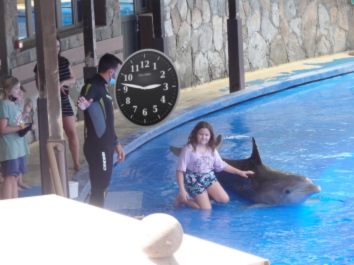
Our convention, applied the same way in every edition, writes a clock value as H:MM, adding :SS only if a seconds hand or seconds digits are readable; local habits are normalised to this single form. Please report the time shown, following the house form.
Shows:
2:47
